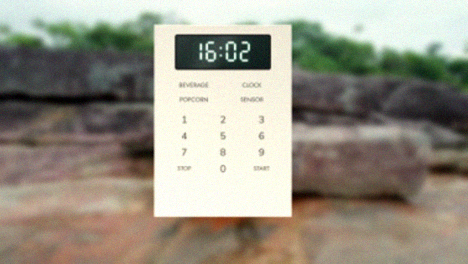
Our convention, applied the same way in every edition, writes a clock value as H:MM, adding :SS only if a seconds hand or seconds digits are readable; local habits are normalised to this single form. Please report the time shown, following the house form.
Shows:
16:02
